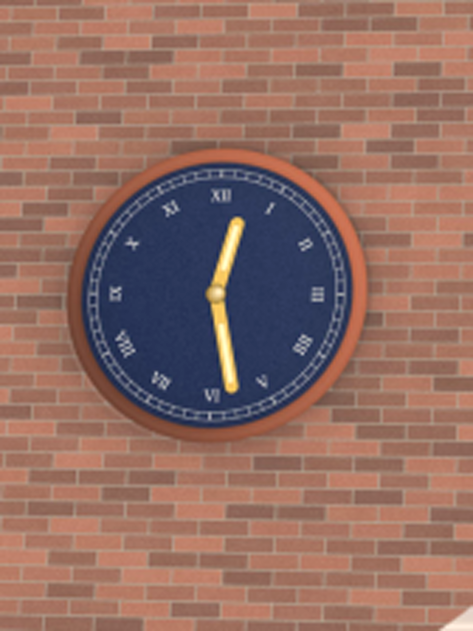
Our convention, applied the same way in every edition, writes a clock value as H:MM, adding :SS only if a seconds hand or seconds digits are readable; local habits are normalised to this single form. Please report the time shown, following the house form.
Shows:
12:28
